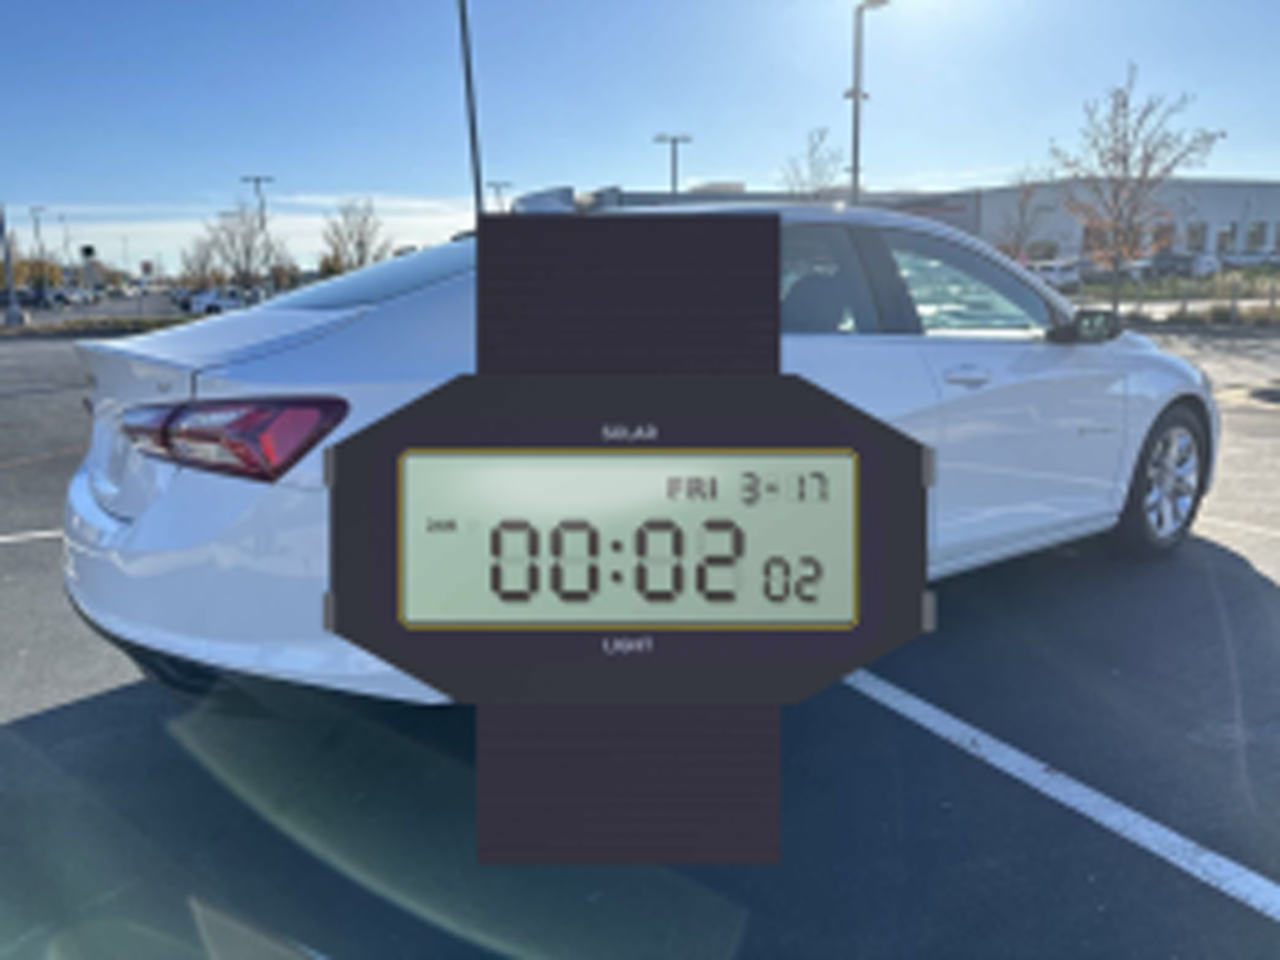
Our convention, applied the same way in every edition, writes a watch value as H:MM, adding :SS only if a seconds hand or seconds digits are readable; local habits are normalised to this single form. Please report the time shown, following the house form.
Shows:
0:02:02
